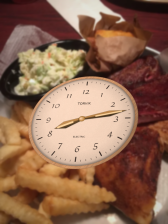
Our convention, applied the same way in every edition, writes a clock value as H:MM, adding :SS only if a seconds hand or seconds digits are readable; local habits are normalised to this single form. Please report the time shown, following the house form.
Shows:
8:13
